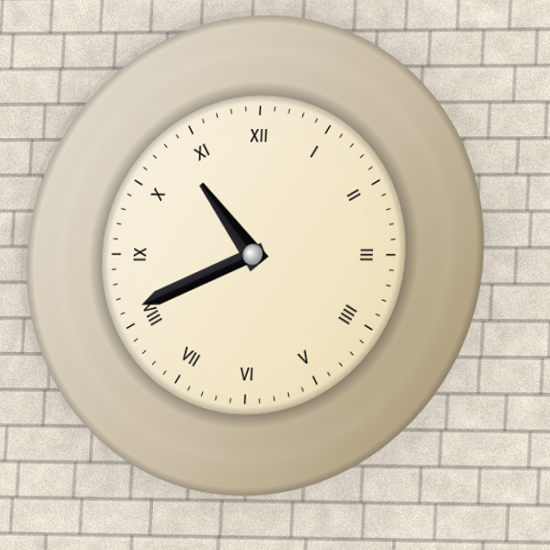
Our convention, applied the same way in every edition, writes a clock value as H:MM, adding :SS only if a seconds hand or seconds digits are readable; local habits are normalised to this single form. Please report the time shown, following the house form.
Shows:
10:41
